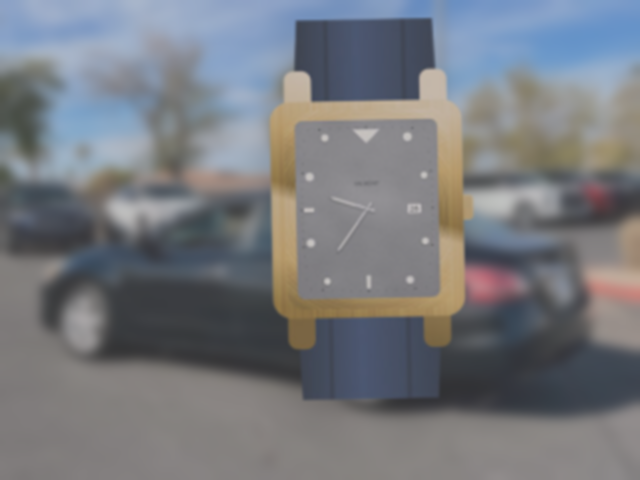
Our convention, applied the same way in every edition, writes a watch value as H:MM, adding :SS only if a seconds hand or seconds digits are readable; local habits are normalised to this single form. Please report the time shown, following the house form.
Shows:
9:36
